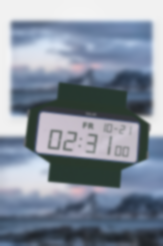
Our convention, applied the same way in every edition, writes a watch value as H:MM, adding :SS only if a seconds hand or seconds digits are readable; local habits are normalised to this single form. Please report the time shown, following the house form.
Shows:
2:31
